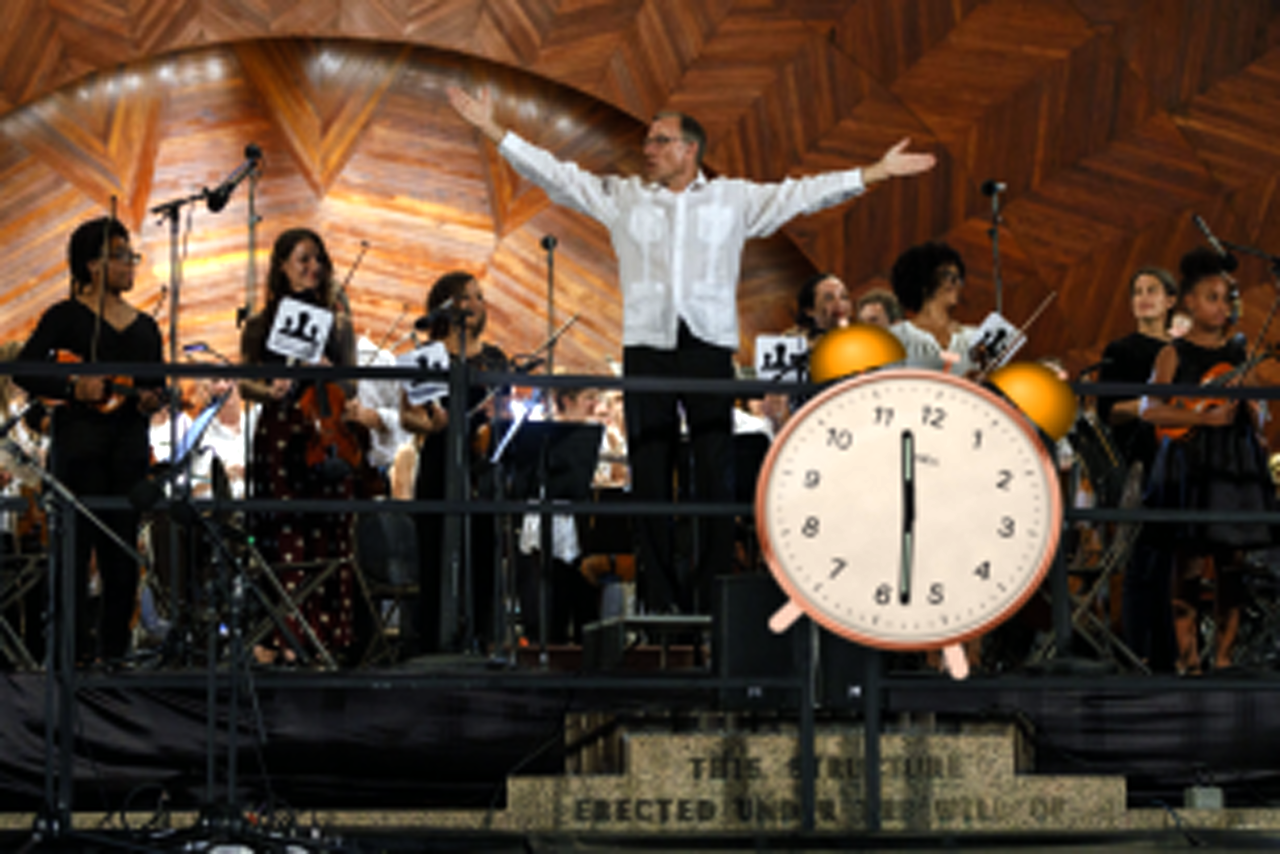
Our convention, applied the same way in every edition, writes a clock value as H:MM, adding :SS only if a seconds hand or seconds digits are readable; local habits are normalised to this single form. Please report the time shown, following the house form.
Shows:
11:28
